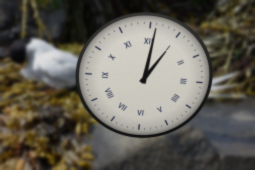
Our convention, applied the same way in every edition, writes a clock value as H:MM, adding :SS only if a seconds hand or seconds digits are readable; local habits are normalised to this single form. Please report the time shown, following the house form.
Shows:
1:01
